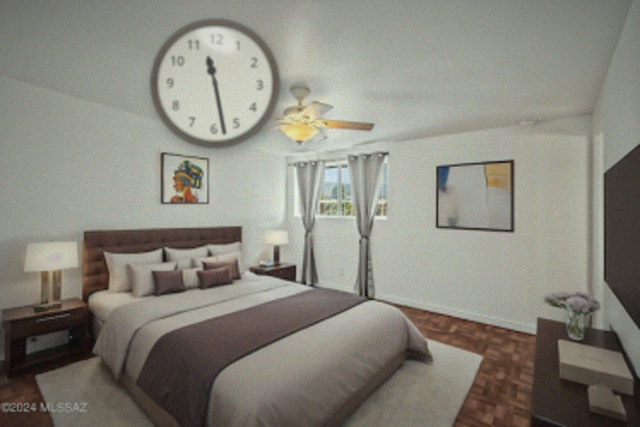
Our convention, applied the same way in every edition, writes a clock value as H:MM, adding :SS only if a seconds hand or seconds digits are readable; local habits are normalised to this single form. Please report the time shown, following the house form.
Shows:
11:28
